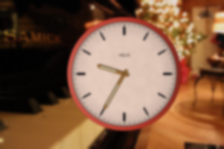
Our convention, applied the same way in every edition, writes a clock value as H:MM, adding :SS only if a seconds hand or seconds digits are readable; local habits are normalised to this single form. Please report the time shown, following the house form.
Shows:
9:35
